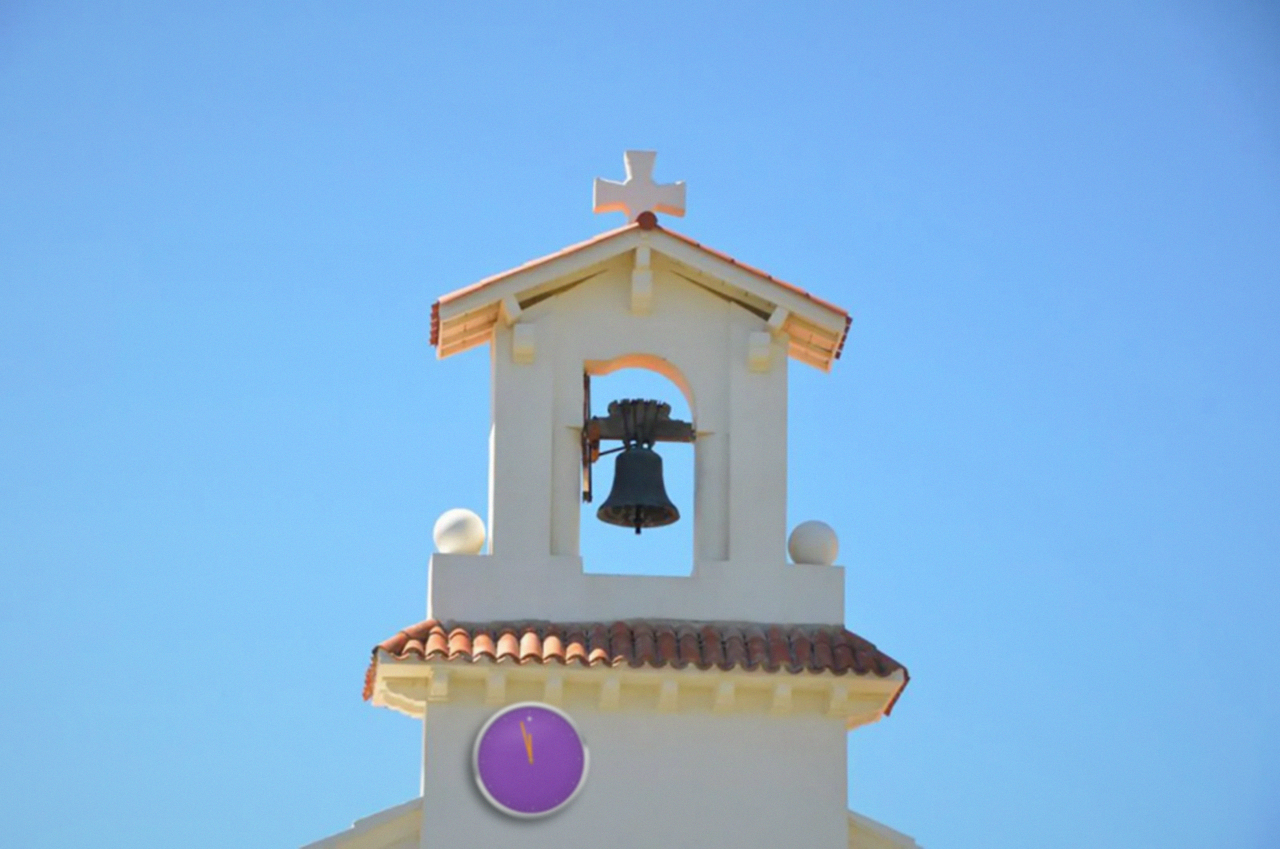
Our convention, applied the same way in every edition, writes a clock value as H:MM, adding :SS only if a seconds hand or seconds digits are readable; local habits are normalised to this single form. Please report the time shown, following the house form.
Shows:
11:58
